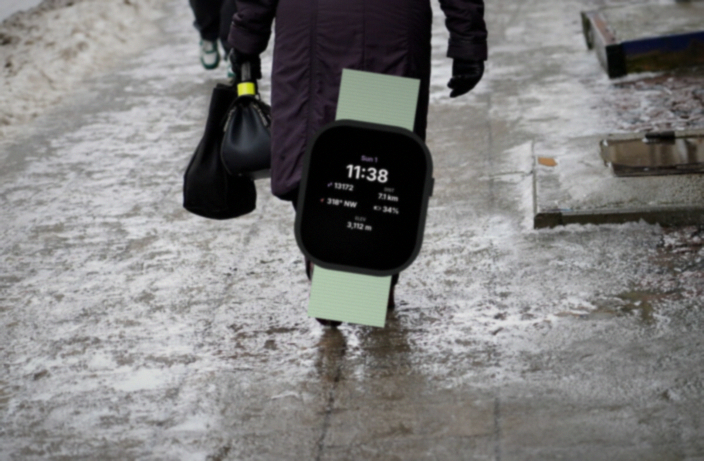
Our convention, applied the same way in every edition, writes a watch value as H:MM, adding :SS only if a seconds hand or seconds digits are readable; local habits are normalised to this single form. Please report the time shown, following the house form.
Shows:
11:38
